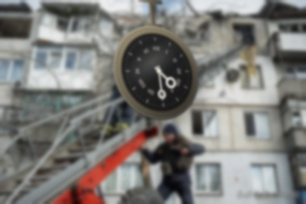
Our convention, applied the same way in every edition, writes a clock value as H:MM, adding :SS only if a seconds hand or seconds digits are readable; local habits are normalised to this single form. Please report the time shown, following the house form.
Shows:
4:30
